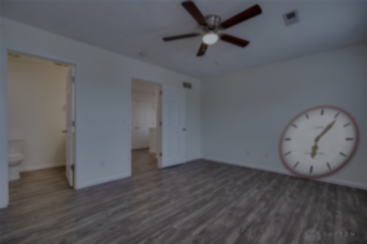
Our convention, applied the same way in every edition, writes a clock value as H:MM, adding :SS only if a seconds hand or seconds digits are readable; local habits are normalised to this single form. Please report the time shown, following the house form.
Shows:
6:06
